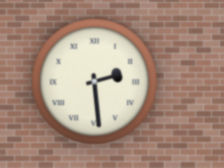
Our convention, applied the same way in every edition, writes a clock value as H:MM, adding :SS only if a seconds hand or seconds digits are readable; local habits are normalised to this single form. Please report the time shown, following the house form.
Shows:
2:29
